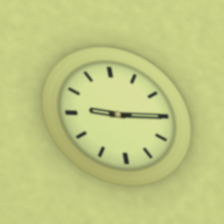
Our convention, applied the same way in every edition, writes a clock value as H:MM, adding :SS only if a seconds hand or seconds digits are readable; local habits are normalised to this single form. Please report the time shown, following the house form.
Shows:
9:15
